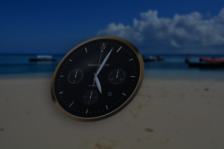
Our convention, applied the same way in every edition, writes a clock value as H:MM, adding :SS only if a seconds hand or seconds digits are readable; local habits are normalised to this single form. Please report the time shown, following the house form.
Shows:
5:03
